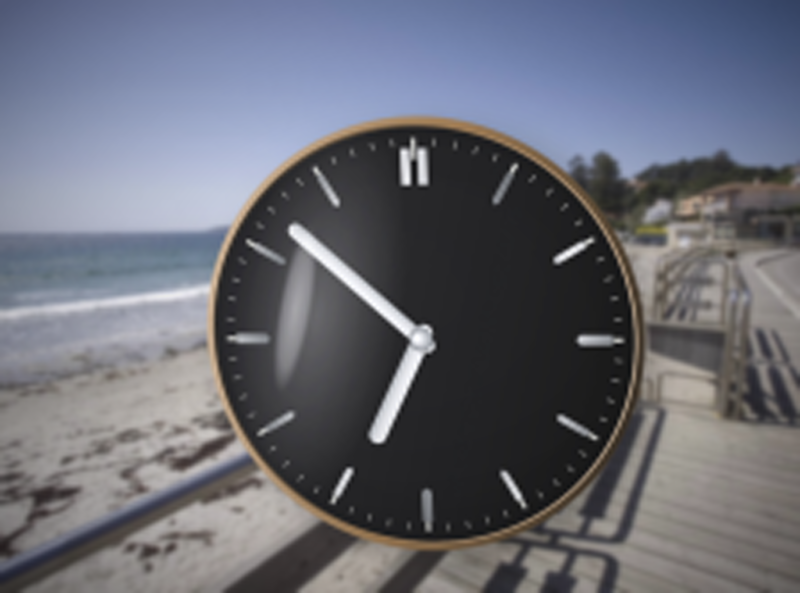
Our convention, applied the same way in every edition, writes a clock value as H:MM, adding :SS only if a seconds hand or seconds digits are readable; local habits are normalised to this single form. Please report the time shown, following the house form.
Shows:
6:52
